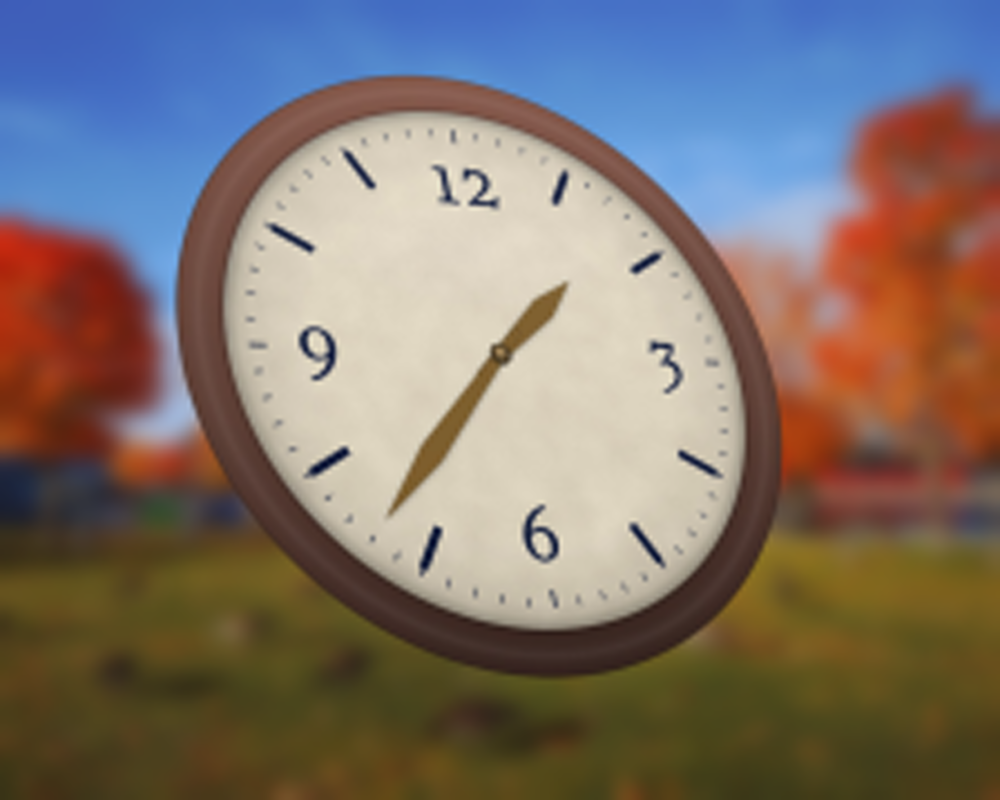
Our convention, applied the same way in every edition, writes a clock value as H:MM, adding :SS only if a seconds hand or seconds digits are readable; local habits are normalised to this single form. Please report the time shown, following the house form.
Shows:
1:37
